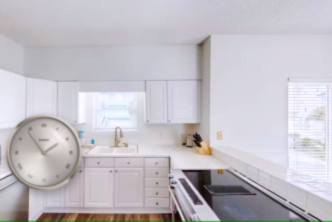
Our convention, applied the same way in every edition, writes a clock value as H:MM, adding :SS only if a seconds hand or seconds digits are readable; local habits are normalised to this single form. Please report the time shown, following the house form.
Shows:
1:54
